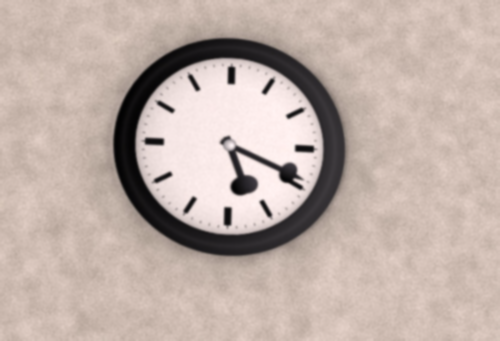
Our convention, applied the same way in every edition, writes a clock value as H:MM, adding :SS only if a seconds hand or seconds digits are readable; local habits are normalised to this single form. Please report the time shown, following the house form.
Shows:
5:19
